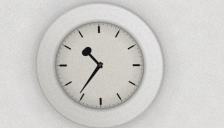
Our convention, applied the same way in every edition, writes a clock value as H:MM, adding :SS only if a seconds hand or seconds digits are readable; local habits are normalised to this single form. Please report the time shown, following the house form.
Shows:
10:36
